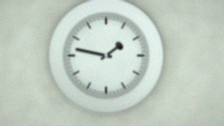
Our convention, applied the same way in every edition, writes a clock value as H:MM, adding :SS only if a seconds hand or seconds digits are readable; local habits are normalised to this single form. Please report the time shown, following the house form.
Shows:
1:47
